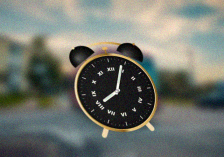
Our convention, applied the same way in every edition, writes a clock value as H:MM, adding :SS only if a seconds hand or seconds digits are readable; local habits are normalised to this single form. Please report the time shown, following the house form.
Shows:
8:04
